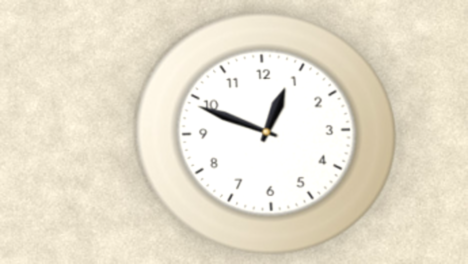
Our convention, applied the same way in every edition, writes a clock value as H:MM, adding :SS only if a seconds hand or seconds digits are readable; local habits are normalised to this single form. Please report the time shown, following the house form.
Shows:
12:49
